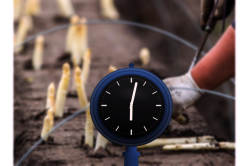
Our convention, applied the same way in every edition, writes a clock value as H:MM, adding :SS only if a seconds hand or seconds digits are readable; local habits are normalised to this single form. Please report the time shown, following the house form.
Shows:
6:02
